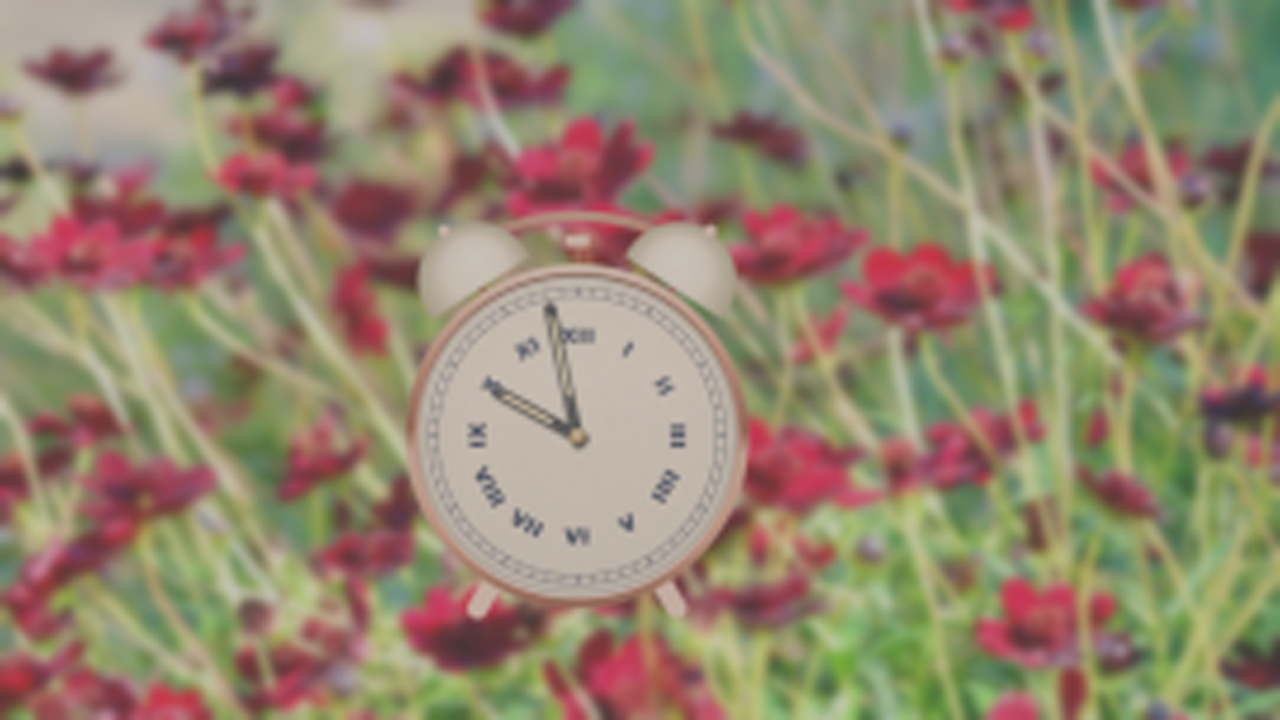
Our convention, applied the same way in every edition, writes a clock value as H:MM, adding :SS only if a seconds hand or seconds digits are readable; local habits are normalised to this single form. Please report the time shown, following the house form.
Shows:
9:58
